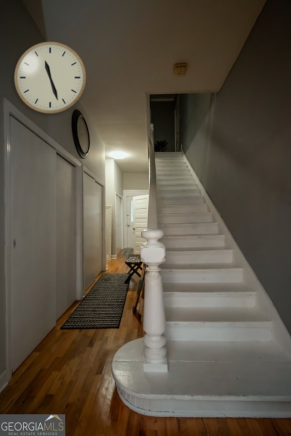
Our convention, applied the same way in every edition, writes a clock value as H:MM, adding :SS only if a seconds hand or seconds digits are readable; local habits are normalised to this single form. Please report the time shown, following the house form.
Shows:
11:27
